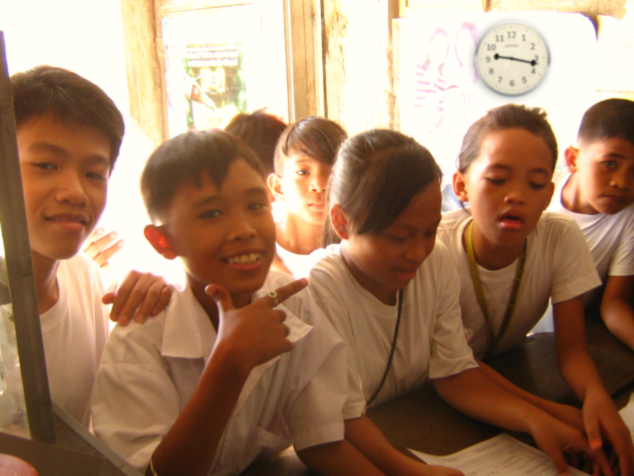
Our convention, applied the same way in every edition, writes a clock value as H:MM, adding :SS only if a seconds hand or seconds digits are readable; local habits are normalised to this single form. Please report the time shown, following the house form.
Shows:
9:17
